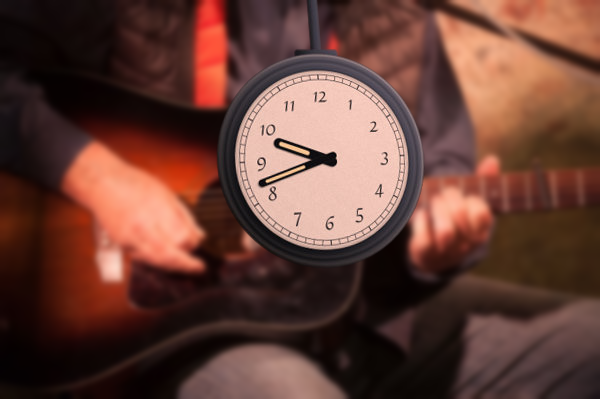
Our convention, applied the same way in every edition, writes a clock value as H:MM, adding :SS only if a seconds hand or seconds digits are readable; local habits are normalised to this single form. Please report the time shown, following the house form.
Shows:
9:42
